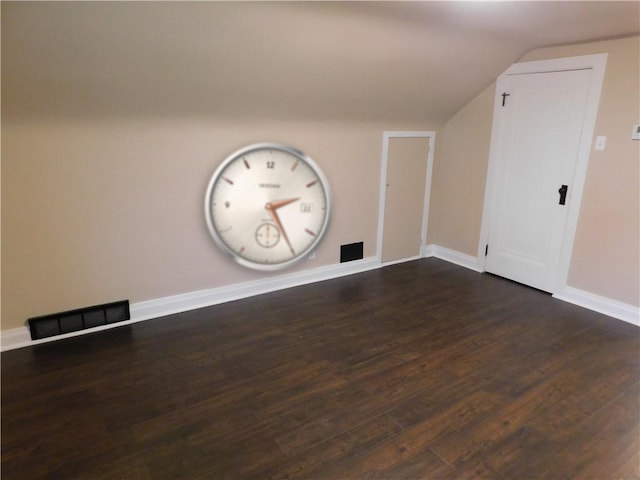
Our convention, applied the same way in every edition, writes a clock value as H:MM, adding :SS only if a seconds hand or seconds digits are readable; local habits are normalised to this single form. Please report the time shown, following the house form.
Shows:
2:25
